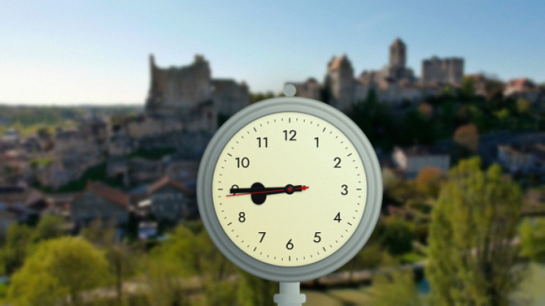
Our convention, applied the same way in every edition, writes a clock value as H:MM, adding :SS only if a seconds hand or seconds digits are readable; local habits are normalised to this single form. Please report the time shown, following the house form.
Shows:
8:44:44
